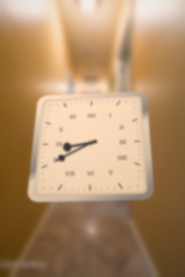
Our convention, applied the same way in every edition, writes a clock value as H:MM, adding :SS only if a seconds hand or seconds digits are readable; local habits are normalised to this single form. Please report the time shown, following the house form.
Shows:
8:40
